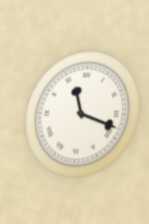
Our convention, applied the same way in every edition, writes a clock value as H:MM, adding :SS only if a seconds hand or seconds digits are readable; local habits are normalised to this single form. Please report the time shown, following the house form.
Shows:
11:18
